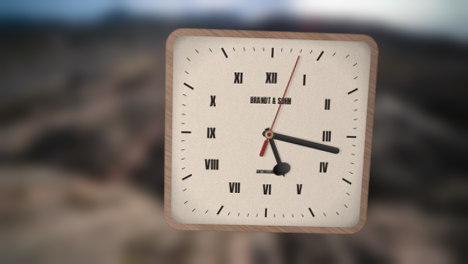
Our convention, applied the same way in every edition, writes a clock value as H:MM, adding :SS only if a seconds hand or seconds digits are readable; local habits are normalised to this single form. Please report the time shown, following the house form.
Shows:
5:17:03
